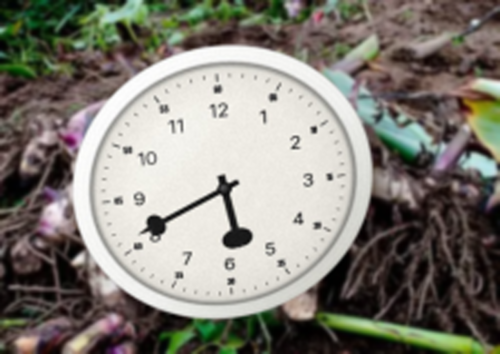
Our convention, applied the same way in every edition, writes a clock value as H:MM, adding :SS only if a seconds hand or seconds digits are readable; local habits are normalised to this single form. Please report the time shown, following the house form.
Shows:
5:41
